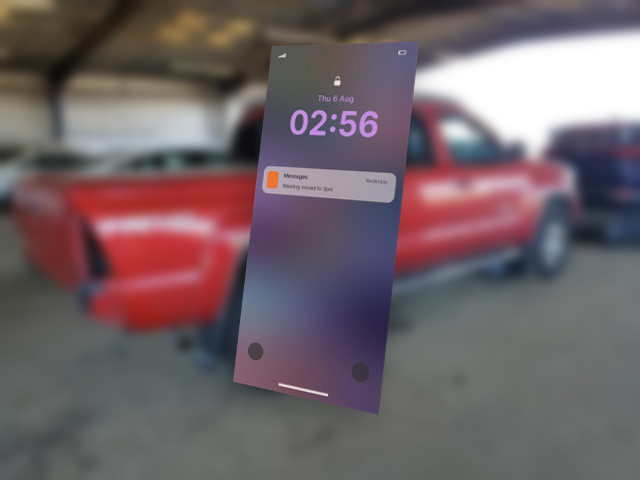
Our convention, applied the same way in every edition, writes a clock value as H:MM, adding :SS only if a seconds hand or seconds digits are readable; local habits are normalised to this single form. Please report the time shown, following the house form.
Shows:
2:56
